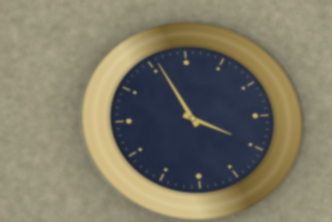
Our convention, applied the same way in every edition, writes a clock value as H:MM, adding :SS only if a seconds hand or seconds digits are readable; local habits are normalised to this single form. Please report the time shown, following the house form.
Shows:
3:56
